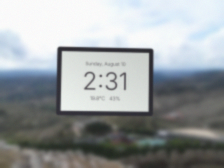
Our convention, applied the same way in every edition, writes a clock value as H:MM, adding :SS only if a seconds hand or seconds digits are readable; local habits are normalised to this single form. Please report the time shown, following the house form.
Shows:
2:31
